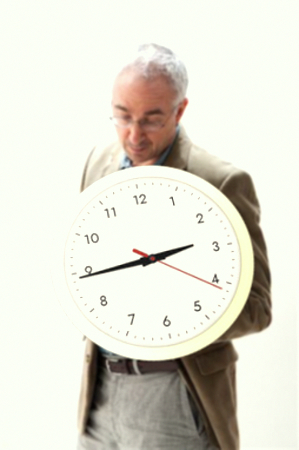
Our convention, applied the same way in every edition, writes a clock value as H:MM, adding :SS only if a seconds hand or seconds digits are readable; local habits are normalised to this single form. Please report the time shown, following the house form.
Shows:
2:44:21
